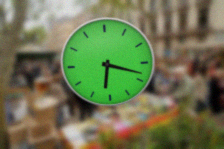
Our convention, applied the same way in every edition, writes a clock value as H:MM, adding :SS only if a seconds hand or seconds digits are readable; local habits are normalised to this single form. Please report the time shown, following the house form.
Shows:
6:18
